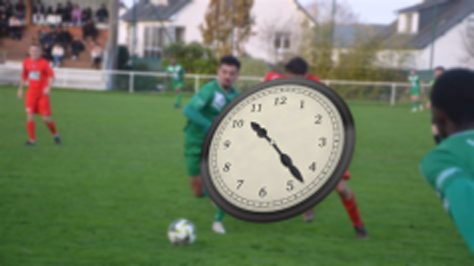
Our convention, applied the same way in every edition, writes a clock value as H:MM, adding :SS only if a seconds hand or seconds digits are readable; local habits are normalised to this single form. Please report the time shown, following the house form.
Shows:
10:23
